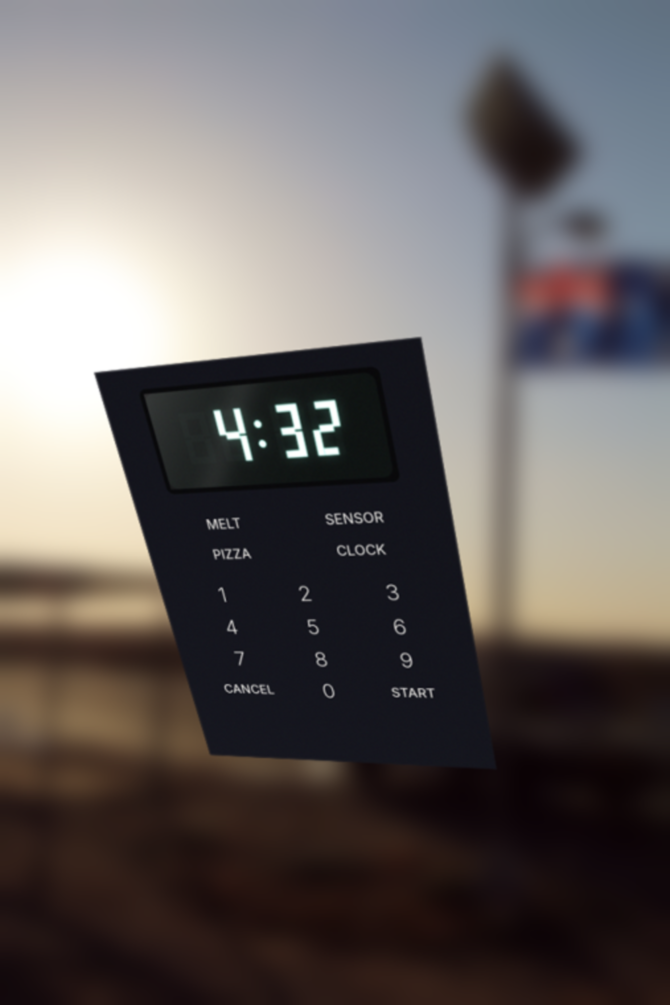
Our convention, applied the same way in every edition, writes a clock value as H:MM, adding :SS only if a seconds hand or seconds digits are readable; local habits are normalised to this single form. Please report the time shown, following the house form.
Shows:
4:32
